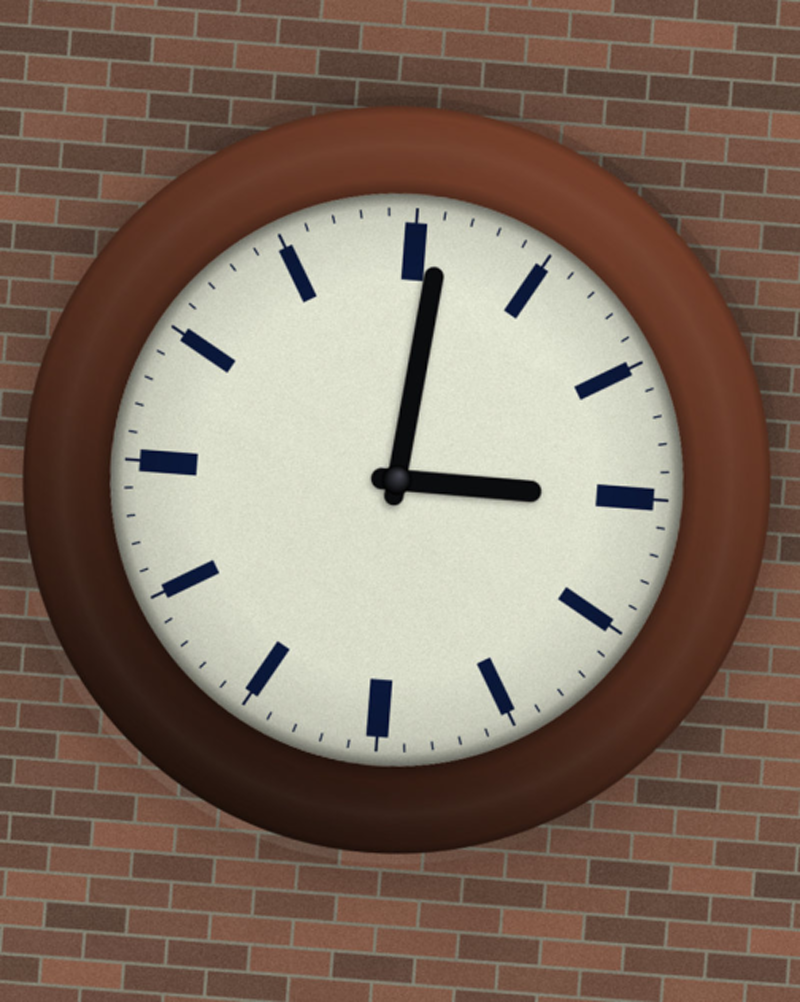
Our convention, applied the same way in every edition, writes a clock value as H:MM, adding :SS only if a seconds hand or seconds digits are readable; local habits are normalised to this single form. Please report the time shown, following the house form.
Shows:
3:01
